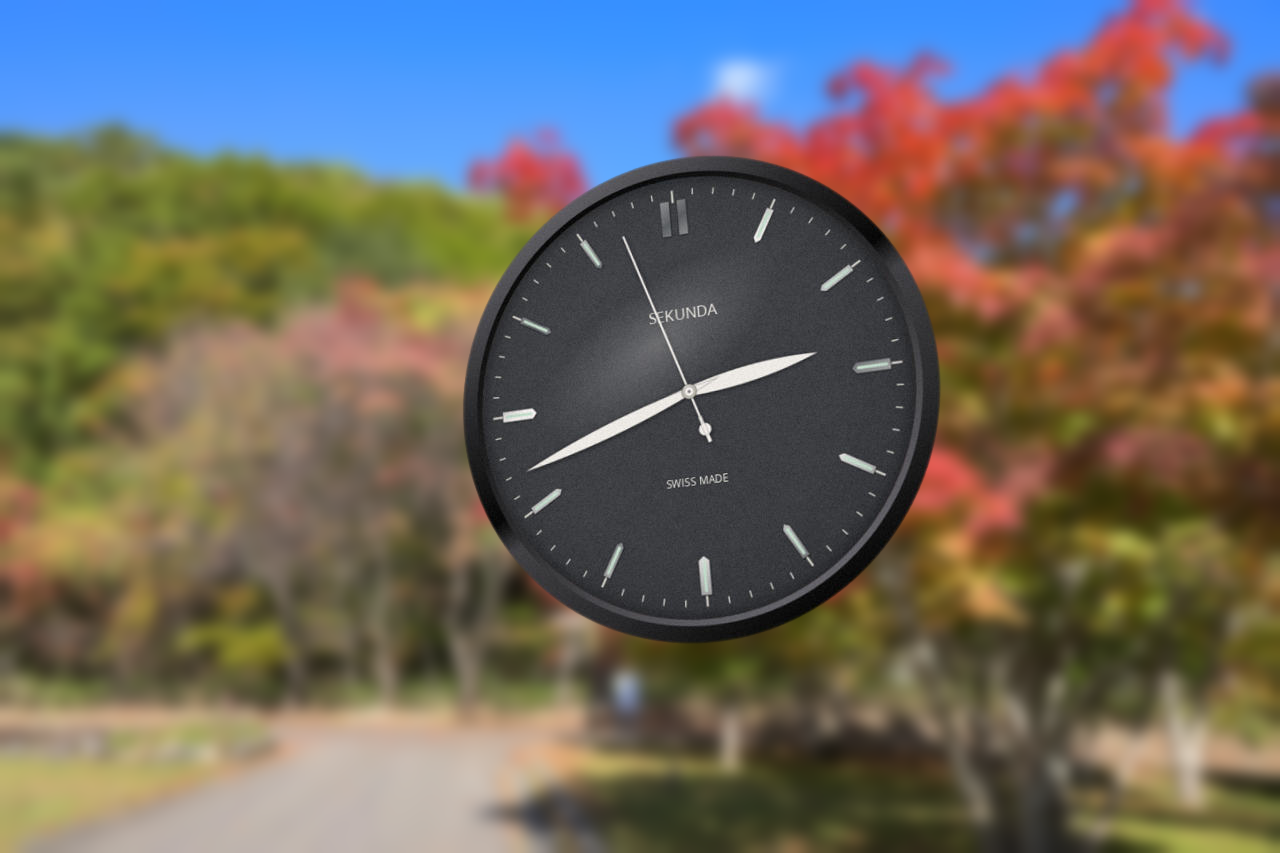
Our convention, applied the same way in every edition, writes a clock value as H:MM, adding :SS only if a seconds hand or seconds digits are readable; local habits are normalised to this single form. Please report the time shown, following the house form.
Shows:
2:41:57
